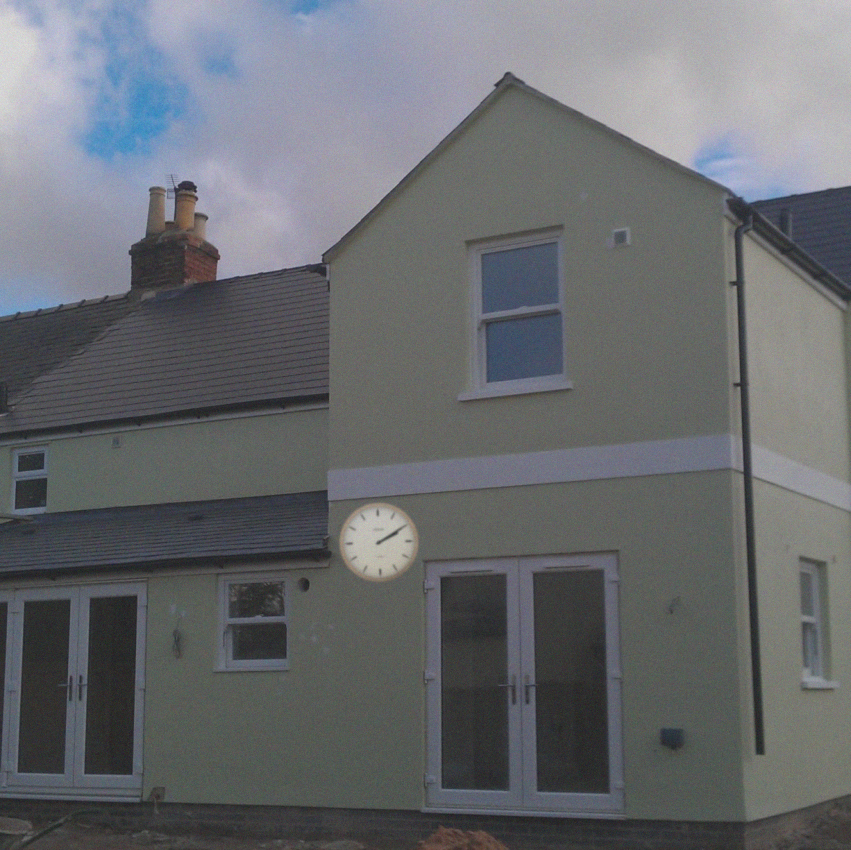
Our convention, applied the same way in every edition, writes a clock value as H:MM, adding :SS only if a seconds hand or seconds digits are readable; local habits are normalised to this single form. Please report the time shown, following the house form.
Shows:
2:10
